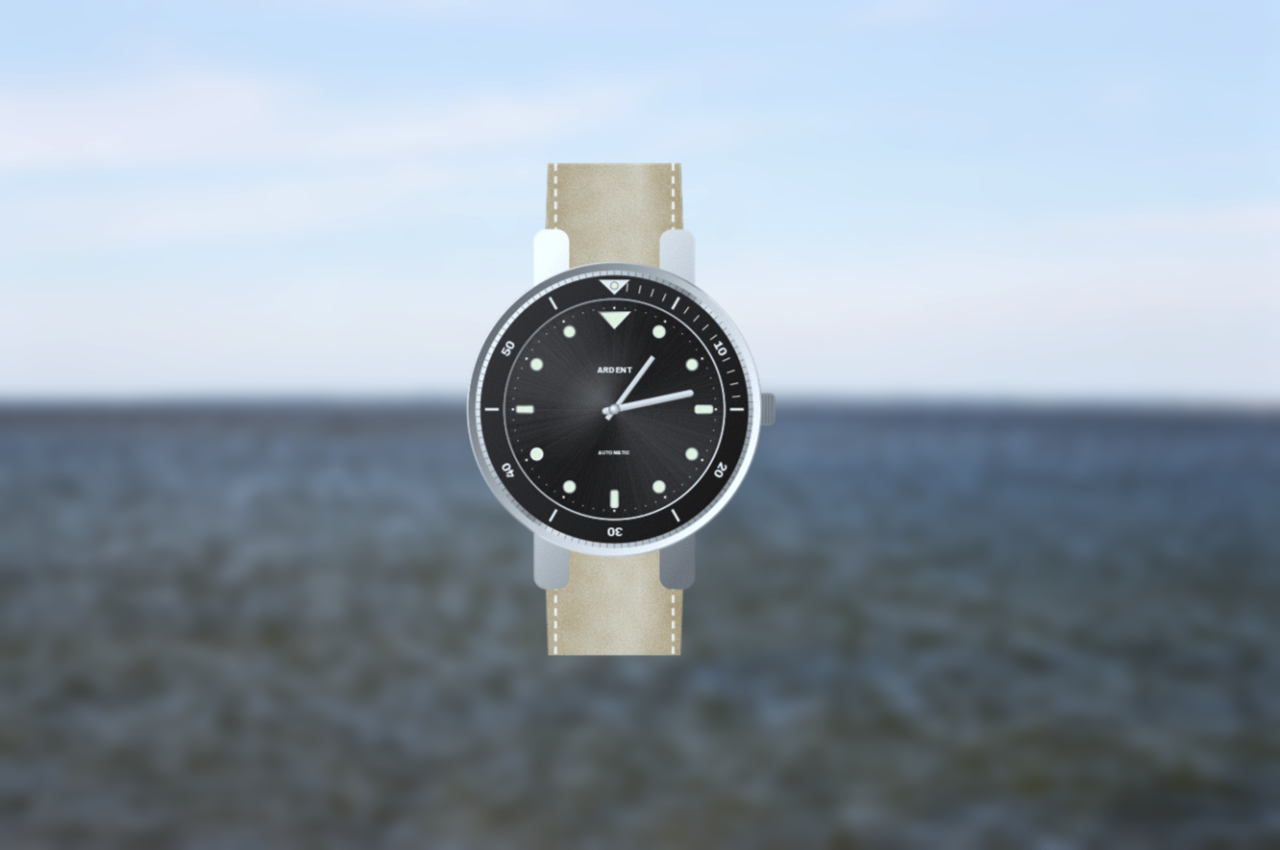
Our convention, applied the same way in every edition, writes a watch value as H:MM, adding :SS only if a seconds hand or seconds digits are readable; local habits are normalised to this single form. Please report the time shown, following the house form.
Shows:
1:13
